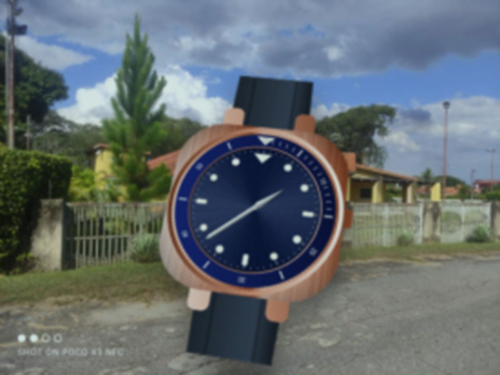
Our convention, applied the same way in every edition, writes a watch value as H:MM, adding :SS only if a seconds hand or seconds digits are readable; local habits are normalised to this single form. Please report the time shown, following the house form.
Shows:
1:38
